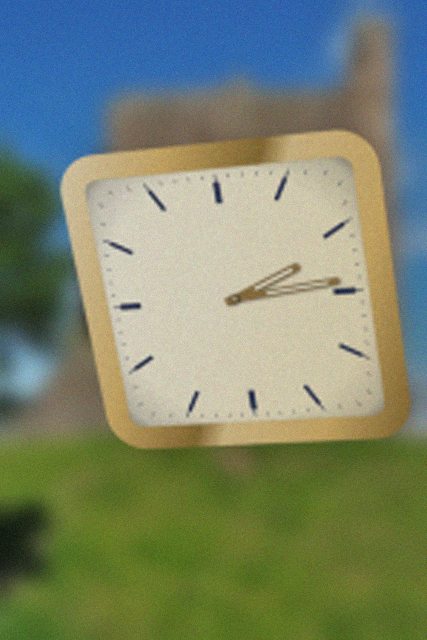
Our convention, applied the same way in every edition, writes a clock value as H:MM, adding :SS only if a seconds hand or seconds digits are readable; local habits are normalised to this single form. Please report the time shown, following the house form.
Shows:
2:14
